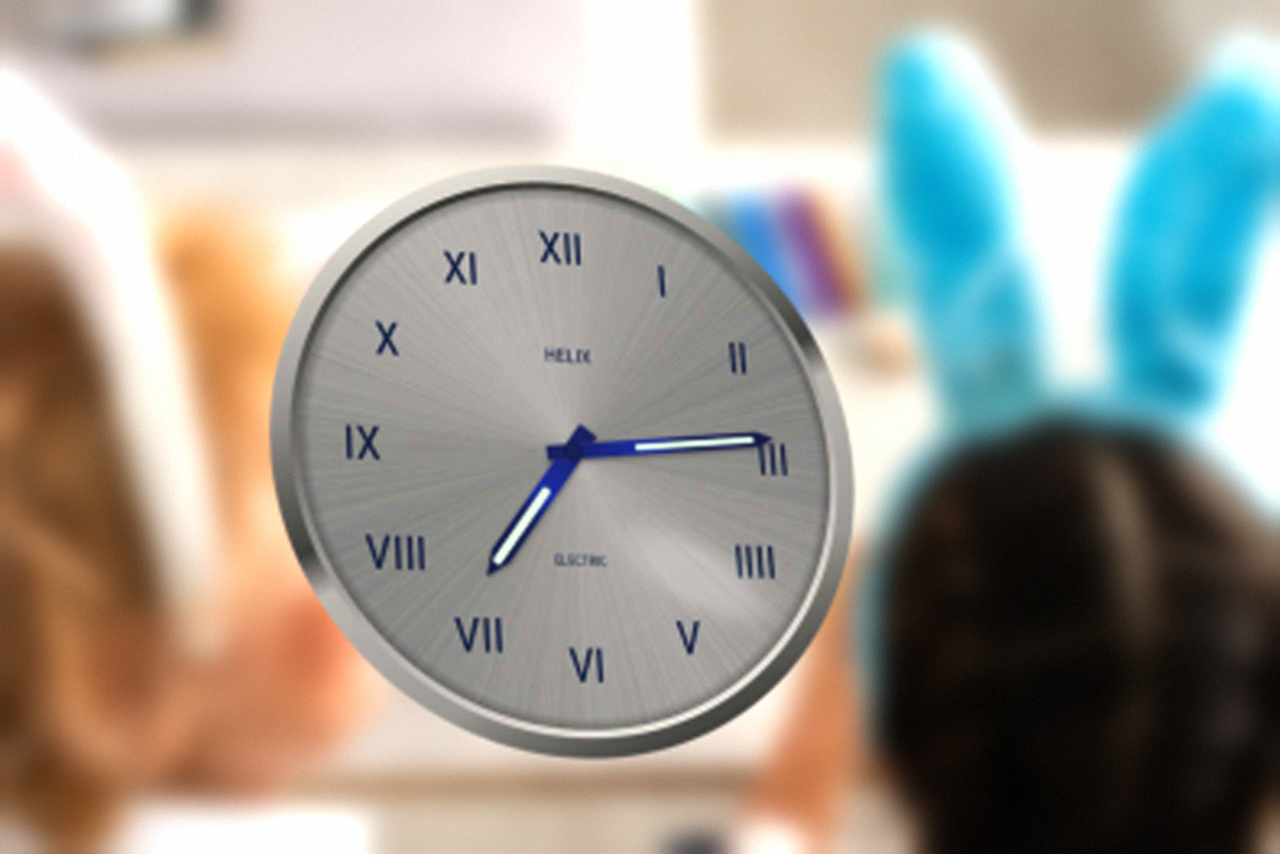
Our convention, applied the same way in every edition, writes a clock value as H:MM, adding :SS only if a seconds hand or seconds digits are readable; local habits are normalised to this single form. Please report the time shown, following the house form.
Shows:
7:14
